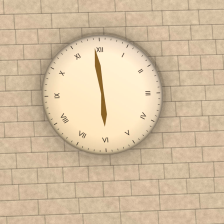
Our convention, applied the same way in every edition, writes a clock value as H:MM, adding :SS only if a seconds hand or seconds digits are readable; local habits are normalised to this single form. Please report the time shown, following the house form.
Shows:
5:59
